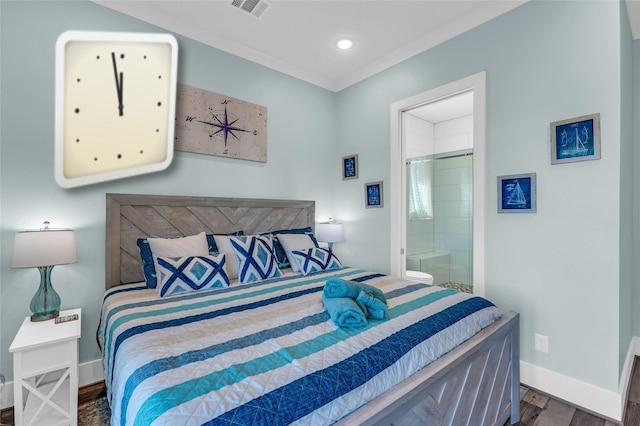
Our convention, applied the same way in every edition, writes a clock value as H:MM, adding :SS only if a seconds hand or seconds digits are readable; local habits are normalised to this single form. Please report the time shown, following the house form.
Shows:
11:58
